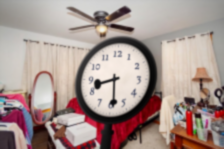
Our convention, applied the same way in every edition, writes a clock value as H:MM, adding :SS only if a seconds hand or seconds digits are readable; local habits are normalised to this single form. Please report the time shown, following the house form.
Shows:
8:29
